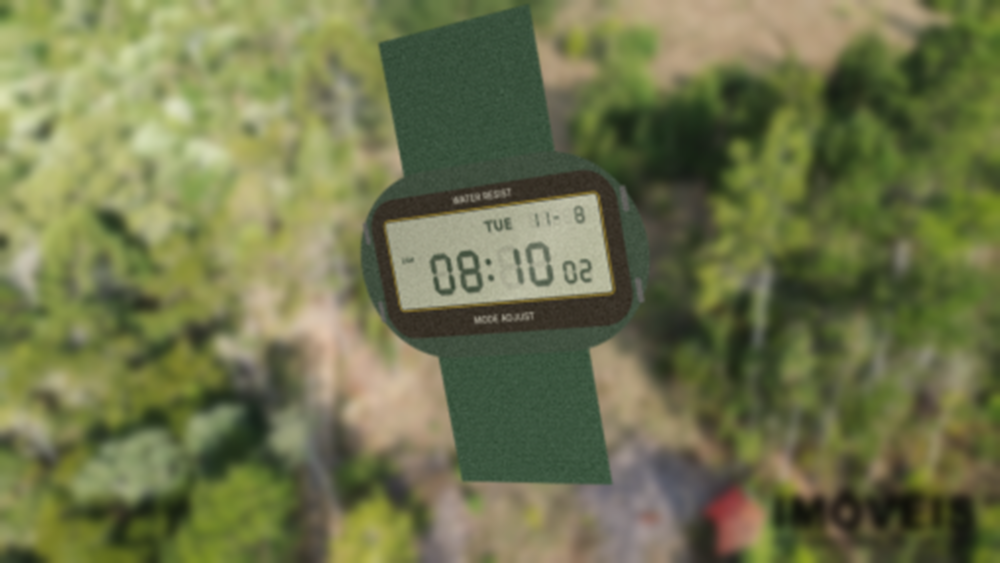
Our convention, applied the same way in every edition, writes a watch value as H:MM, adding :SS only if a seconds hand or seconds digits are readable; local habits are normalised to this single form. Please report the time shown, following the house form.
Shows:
8:10:02
